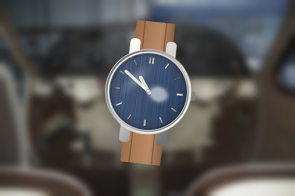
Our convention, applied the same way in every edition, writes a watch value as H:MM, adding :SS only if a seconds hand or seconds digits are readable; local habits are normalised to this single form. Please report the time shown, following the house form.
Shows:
10:51
